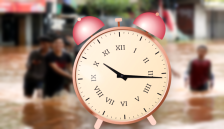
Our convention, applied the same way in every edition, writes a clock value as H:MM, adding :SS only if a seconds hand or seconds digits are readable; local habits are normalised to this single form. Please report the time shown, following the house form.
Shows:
10:16
